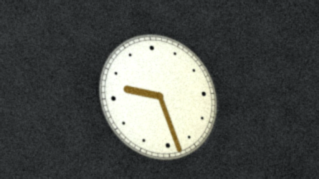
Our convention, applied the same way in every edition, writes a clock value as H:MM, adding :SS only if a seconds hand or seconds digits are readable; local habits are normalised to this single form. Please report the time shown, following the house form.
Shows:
9:28
